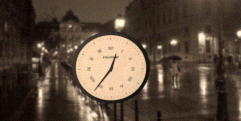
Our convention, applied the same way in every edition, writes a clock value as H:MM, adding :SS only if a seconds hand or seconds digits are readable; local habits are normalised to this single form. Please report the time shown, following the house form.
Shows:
12:36
